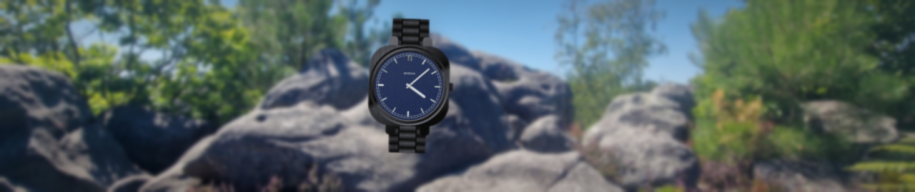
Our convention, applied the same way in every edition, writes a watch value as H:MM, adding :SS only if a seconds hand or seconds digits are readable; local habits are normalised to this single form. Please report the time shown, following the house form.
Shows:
4:08
